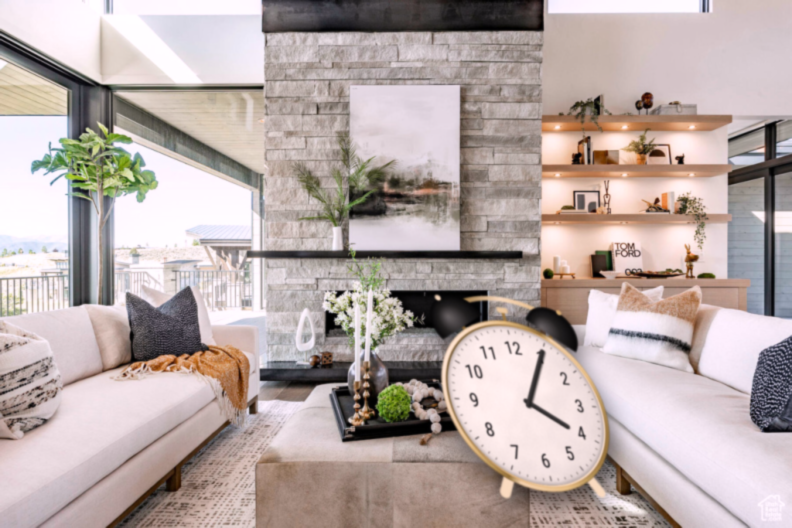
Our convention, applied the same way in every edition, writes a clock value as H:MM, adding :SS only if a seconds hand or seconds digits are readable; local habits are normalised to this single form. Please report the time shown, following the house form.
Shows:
4:05
